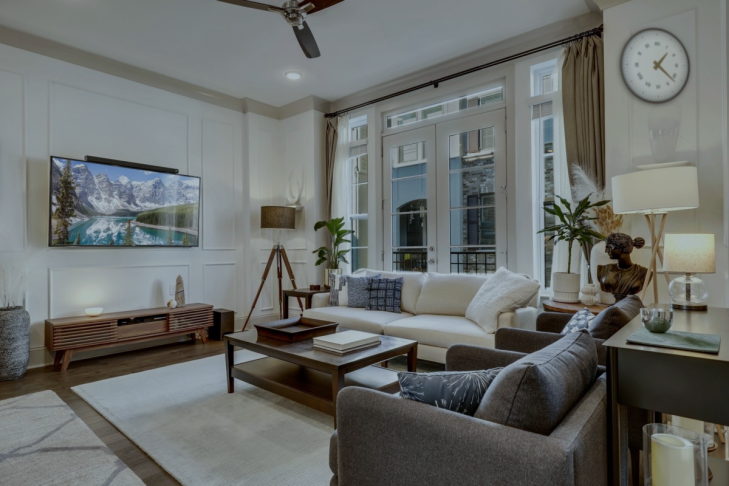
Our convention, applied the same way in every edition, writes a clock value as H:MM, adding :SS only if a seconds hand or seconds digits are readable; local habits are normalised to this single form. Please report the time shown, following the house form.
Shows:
1:22
